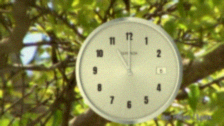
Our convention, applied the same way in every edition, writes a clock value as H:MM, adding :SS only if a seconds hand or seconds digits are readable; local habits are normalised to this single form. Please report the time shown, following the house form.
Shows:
11:00
